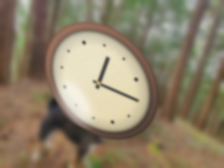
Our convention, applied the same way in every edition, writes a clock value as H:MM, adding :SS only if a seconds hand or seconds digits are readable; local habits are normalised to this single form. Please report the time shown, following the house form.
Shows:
1:20
